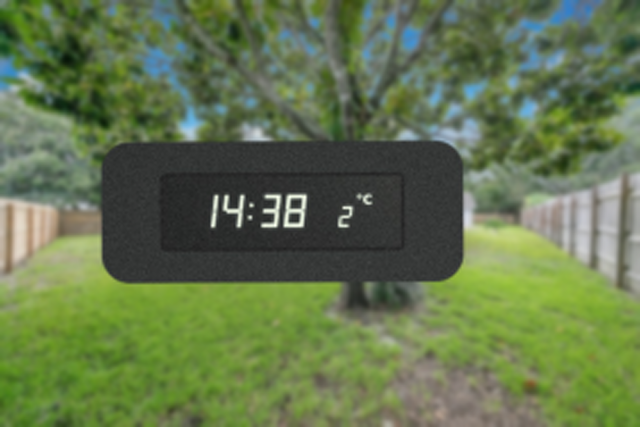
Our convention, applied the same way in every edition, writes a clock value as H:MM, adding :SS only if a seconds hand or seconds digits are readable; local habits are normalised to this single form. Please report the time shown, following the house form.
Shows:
14:38
